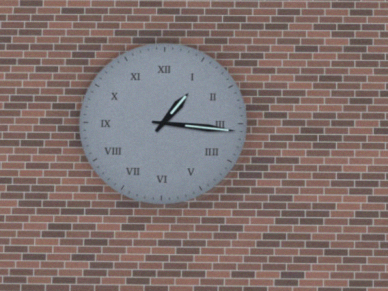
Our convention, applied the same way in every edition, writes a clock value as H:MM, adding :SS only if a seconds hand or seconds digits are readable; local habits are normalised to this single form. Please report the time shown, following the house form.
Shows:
1:16
